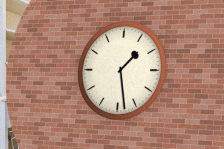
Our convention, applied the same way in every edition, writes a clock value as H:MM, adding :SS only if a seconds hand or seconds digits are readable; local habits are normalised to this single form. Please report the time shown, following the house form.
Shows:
1:28
